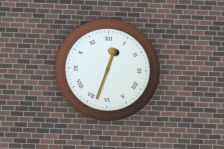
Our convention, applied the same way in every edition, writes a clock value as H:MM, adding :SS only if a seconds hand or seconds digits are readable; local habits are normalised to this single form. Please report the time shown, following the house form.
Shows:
12:33
